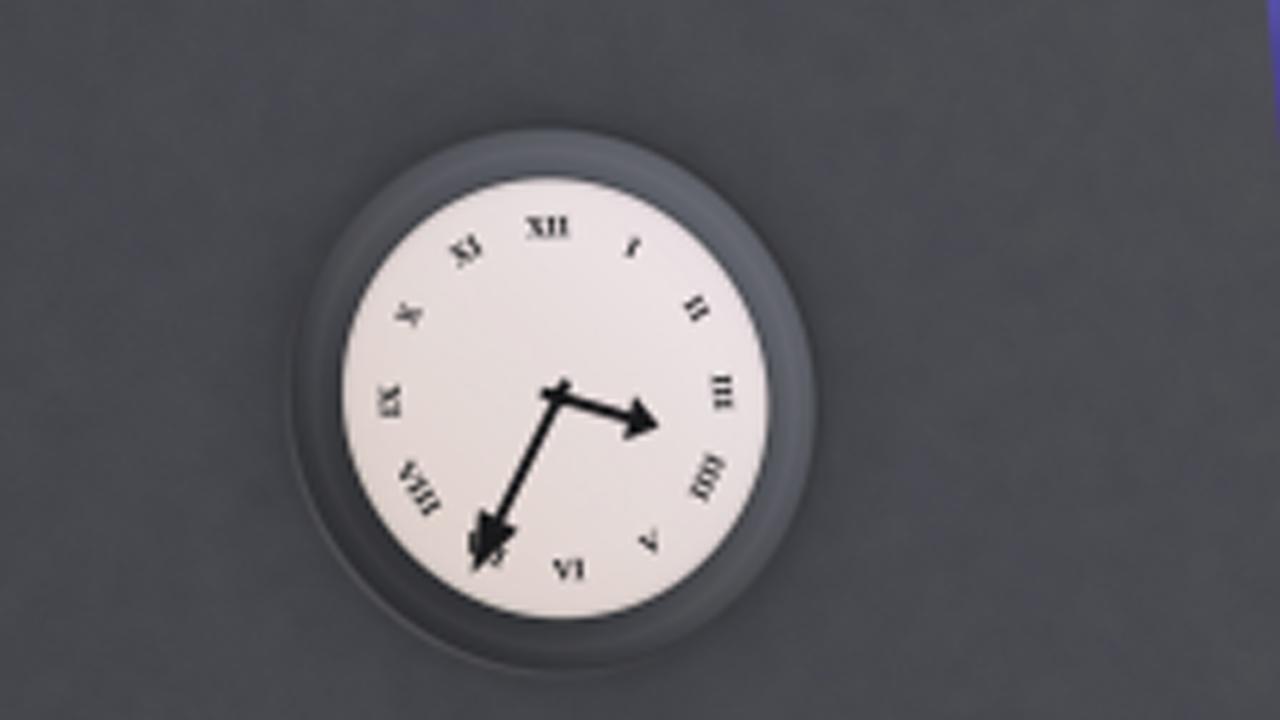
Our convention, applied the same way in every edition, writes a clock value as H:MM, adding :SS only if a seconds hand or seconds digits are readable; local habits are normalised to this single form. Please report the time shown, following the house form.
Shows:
3:35
